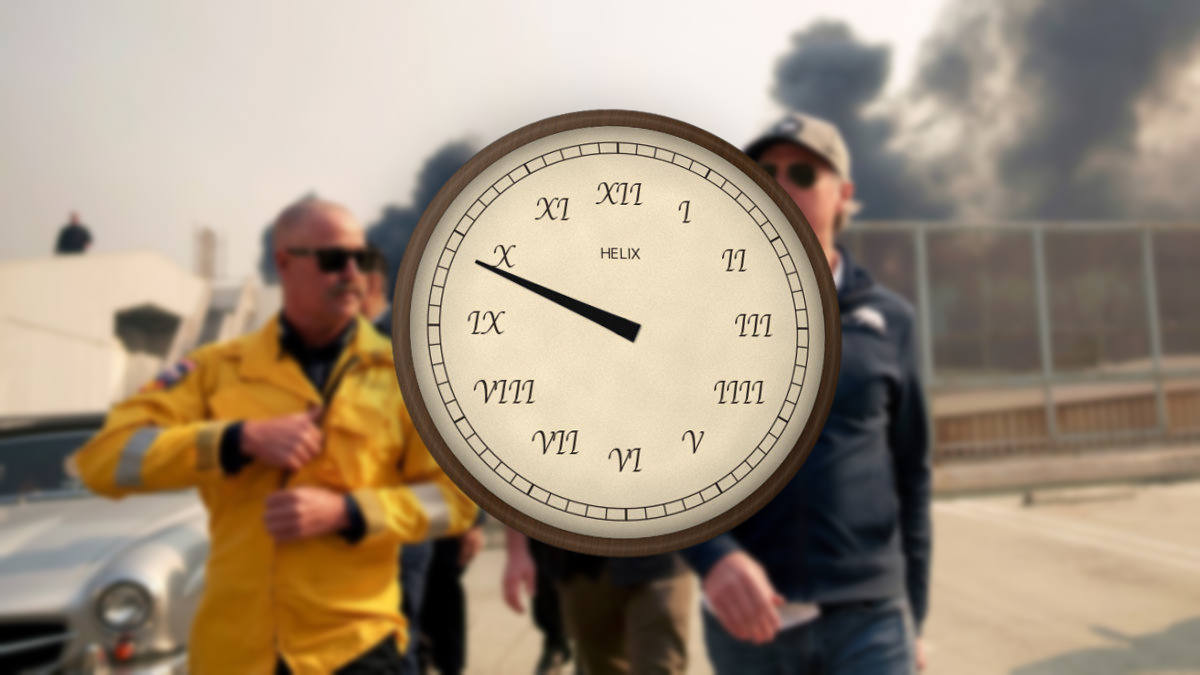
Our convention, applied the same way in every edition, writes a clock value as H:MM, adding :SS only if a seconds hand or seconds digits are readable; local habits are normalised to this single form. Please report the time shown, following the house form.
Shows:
9:49
